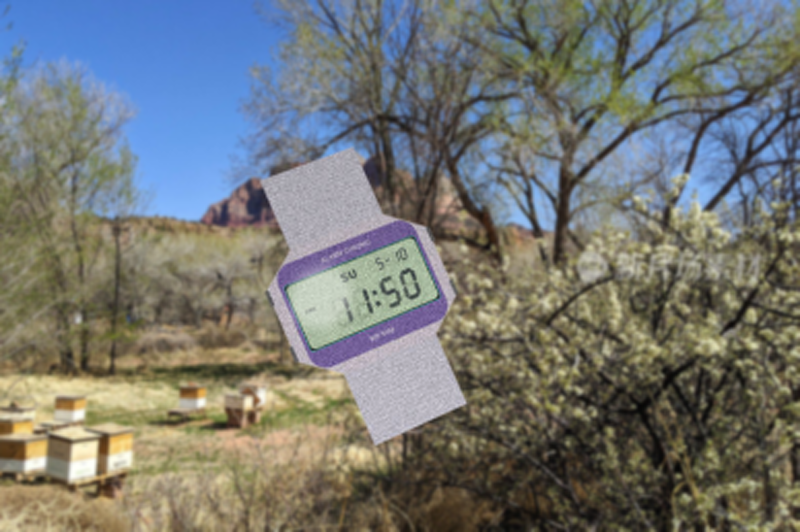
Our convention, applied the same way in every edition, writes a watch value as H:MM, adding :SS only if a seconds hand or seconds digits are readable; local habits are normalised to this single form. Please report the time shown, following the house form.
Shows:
11:50
